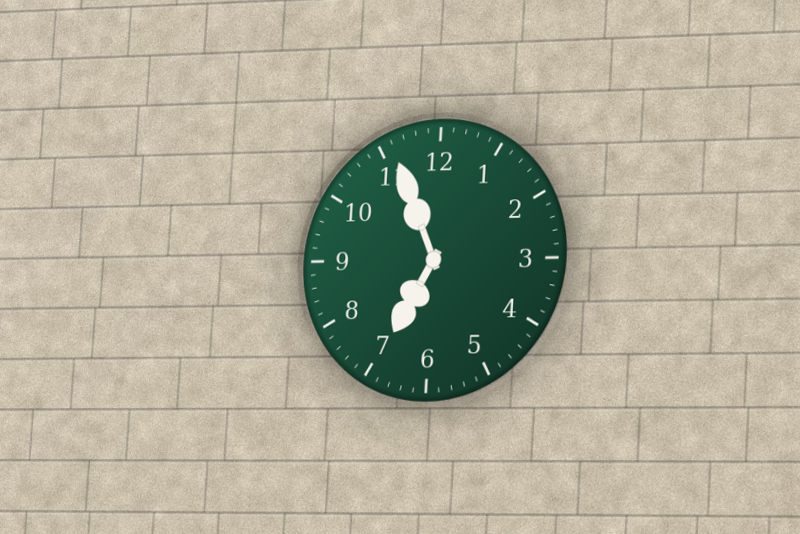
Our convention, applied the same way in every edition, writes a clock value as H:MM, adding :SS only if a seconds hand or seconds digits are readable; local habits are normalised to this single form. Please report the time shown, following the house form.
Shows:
6:56
